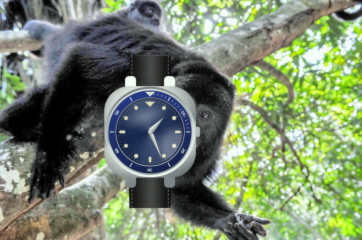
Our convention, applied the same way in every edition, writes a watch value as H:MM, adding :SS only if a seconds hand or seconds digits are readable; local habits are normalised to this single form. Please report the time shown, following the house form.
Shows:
1:26
